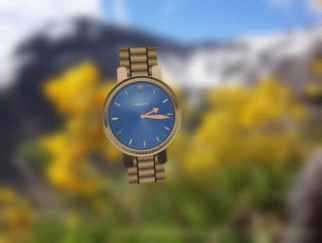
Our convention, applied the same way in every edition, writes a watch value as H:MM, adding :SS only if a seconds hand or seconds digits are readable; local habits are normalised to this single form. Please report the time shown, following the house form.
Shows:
2:16
